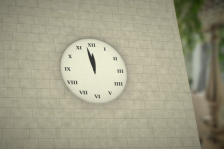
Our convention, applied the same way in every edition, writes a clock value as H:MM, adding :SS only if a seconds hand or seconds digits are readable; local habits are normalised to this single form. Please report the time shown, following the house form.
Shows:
11:58
